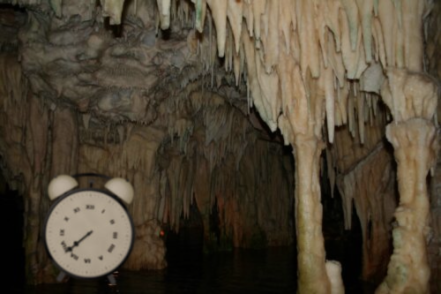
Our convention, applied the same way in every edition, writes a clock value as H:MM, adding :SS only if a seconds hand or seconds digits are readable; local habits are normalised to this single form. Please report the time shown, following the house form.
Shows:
7:38
